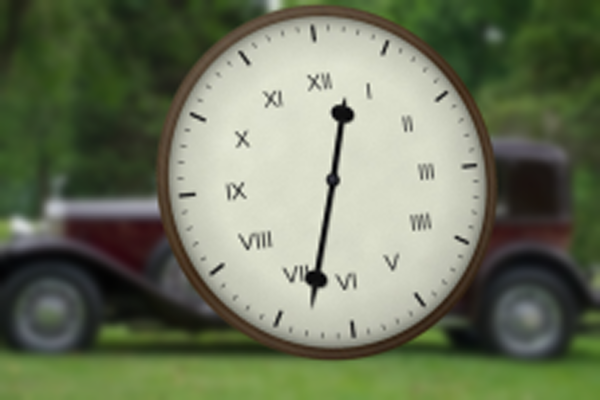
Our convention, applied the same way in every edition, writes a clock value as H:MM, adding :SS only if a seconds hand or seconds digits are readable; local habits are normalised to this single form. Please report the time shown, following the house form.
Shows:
12:33
